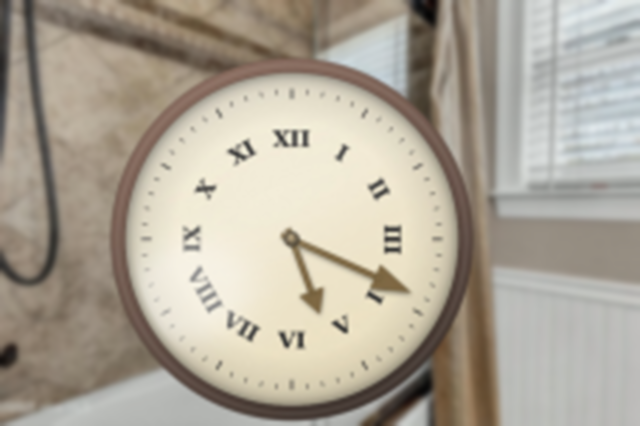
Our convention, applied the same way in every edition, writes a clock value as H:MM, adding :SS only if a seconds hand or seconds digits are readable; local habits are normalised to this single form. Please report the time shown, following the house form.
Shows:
5:19
